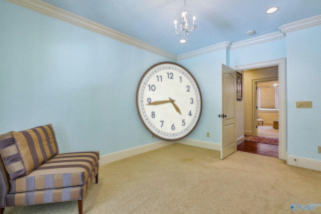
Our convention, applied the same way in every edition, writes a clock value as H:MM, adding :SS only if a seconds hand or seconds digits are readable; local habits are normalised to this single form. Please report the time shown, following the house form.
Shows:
4:44
